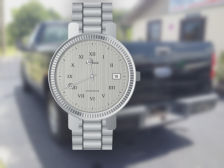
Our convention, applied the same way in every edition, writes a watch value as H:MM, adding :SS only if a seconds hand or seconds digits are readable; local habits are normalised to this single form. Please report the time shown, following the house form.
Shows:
11:41
